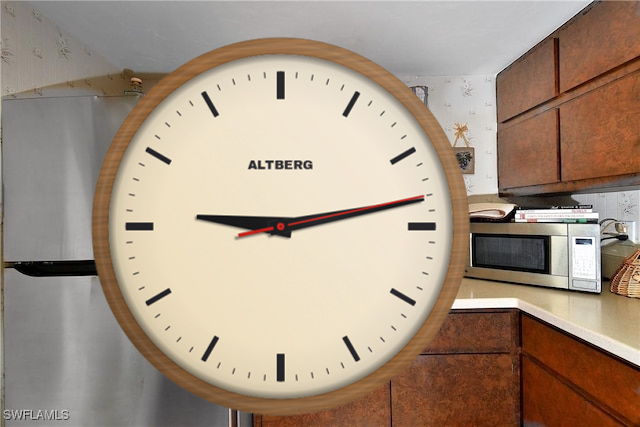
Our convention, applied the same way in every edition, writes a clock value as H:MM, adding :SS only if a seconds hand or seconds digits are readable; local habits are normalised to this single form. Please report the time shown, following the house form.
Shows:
9:13:13
